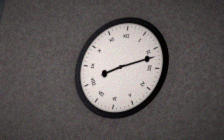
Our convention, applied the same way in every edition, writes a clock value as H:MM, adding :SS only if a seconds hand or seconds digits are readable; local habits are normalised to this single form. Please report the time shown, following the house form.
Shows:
8:12
